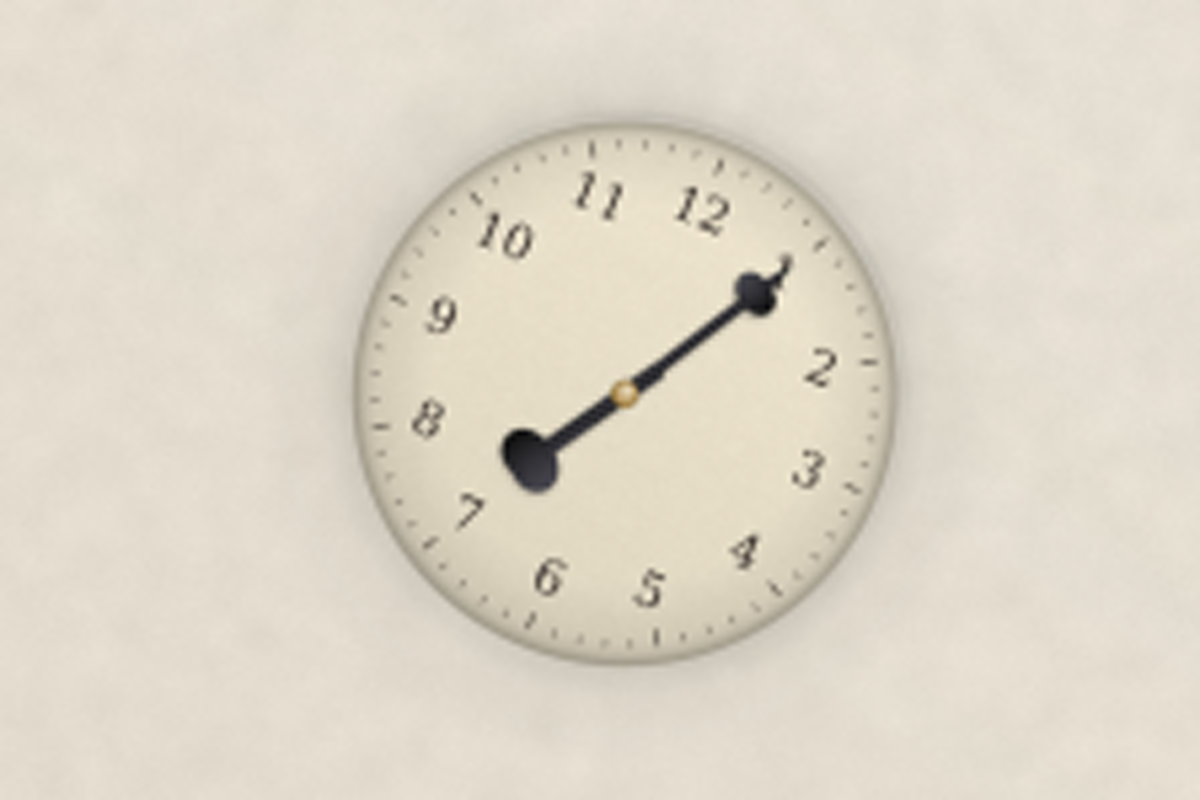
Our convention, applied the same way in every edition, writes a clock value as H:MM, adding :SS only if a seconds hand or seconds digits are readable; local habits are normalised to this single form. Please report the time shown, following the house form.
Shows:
7:05
